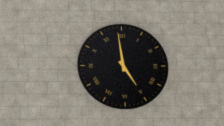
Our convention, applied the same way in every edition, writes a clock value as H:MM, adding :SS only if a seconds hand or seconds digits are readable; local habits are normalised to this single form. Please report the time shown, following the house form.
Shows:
4:59
